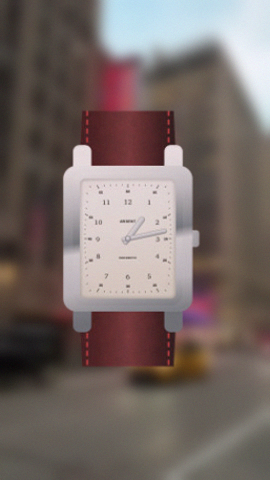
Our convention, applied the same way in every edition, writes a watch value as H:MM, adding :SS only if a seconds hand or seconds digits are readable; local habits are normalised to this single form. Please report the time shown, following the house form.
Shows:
1:13
